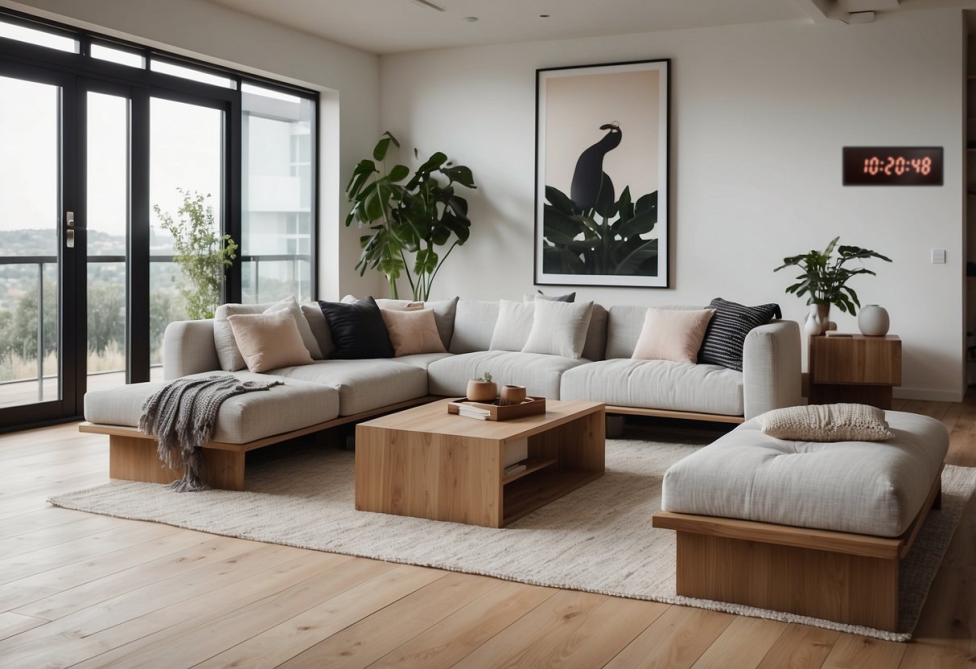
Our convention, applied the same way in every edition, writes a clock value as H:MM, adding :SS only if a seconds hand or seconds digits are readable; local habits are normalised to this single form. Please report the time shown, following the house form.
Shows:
10:20:48
